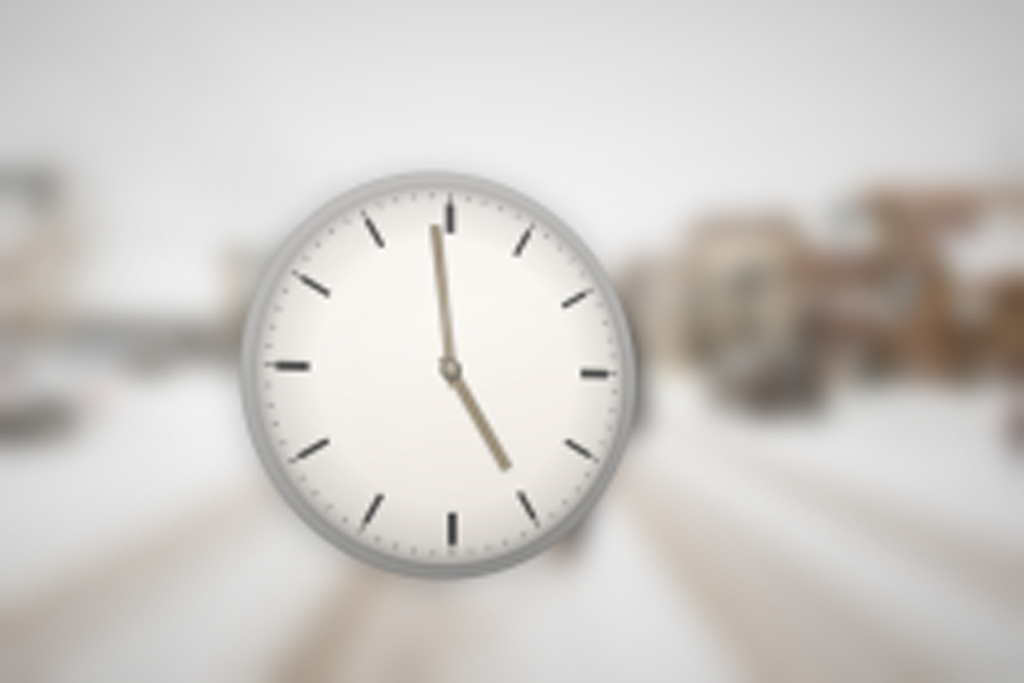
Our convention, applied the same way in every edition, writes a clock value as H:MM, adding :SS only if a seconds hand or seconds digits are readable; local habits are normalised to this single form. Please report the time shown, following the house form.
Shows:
4:59
